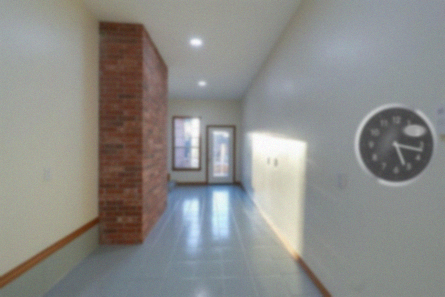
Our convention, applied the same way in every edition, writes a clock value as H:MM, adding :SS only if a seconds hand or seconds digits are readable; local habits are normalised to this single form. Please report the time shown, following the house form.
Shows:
5:17
